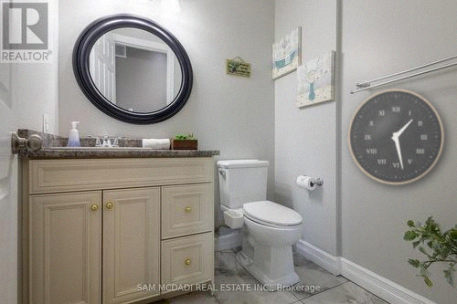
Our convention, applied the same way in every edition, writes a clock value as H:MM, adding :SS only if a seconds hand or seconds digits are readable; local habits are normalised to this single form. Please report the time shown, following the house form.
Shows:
1:28
